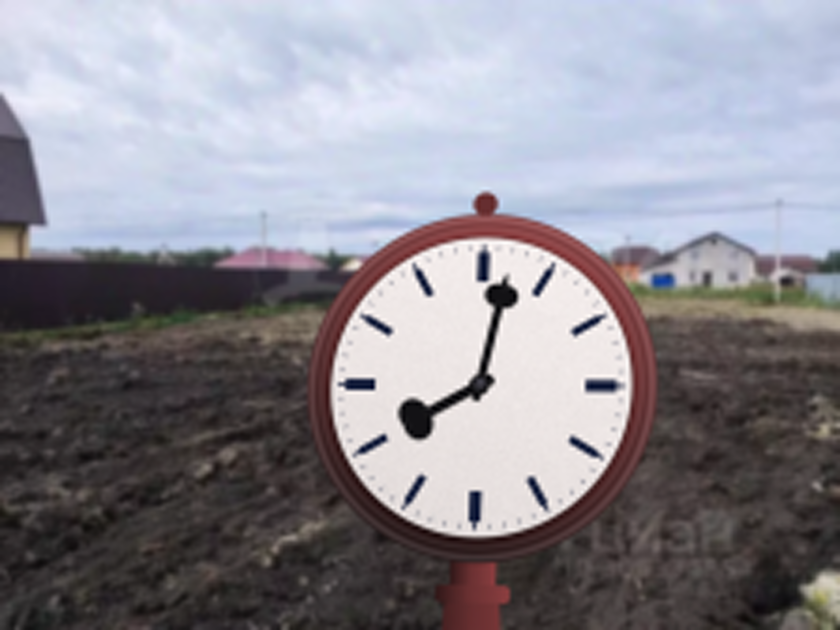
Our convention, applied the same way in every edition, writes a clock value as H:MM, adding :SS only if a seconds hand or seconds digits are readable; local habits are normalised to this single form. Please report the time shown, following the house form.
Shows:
8:02
